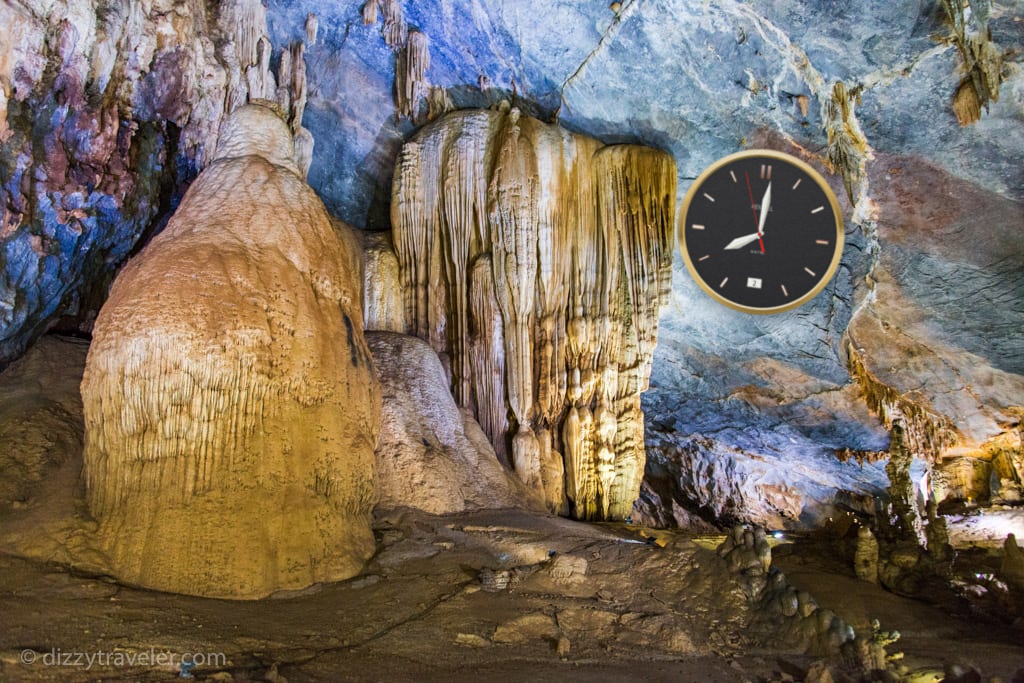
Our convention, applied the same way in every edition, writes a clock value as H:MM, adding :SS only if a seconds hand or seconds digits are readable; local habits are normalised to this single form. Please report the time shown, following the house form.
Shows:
8:00:57
